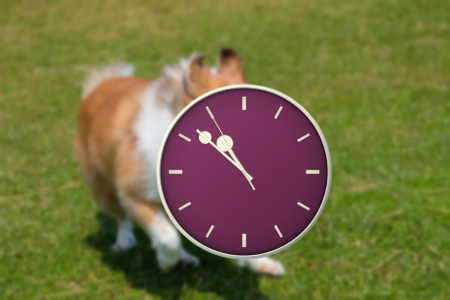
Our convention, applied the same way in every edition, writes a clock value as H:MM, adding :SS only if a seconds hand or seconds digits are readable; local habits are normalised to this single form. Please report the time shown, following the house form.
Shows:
10:51:55
